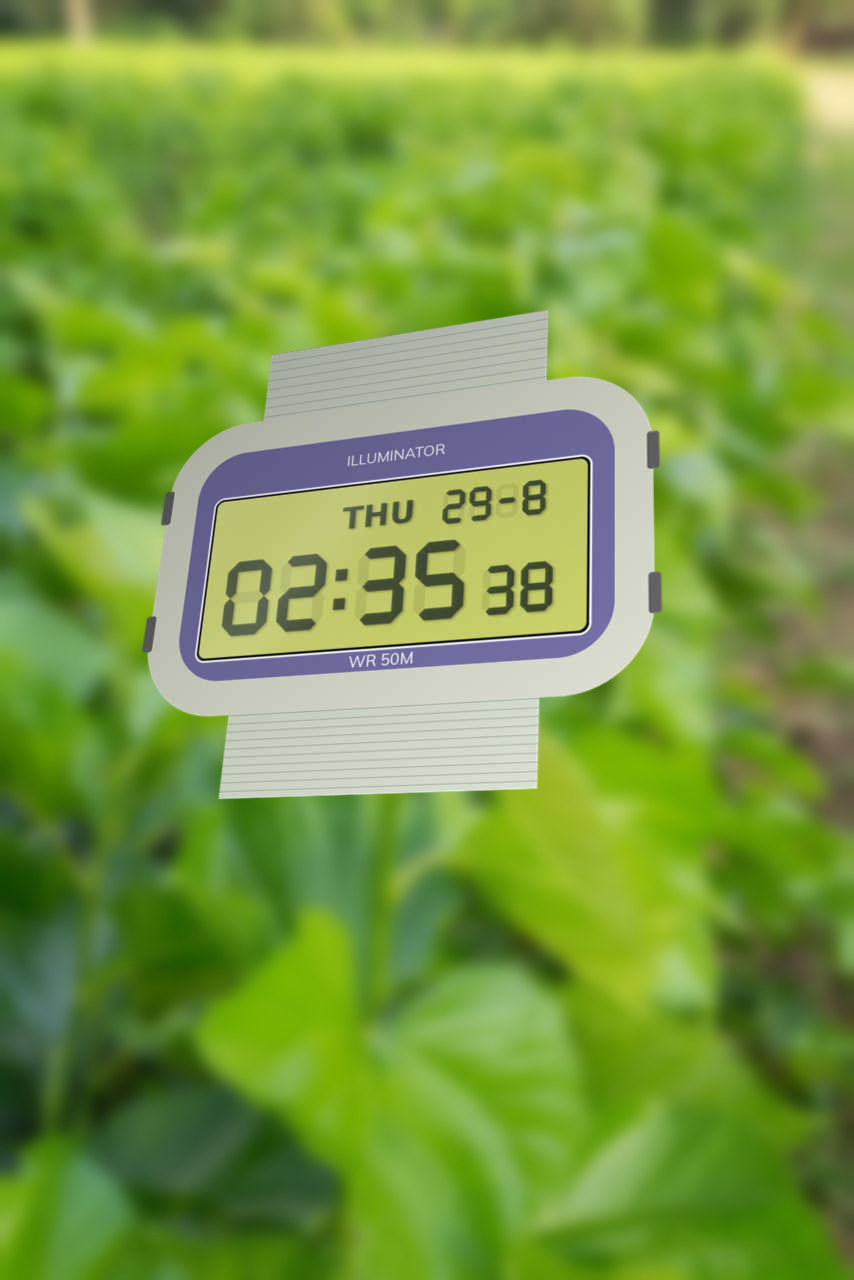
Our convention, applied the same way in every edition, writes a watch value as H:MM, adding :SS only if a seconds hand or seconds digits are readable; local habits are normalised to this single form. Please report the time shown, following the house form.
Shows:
2:35:38
